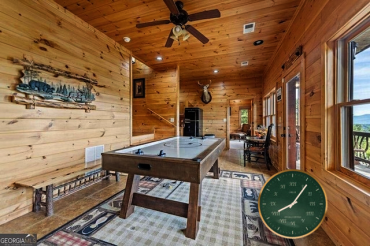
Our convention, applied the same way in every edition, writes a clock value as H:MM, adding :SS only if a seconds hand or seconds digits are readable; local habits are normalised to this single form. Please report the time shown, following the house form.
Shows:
8:06
